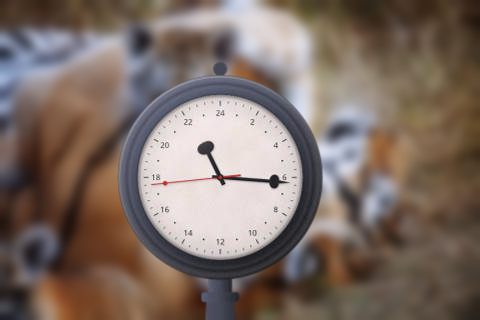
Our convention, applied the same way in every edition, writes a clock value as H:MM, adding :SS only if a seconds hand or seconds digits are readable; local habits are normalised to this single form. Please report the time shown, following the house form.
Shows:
22:15:44
